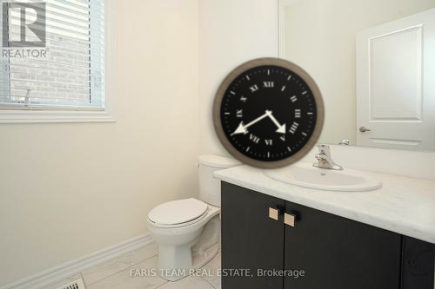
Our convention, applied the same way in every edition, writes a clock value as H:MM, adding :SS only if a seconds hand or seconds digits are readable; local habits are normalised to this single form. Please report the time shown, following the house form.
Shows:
4:40
